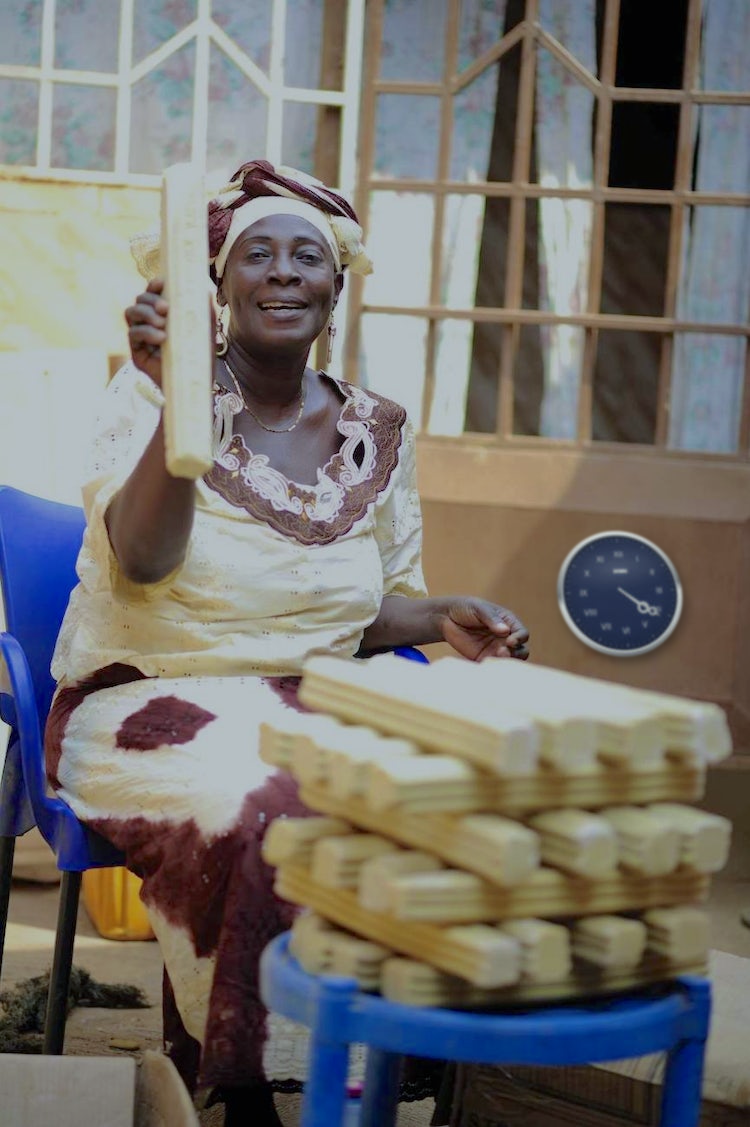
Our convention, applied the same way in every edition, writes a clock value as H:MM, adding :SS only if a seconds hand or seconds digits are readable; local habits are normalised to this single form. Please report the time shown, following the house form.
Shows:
4:21
